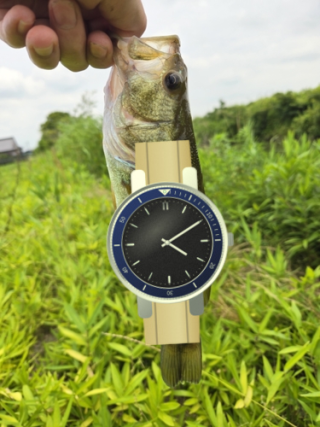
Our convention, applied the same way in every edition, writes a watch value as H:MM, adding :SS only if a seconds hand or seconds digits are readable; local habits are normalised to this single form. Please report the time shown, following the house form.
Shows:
4:10
